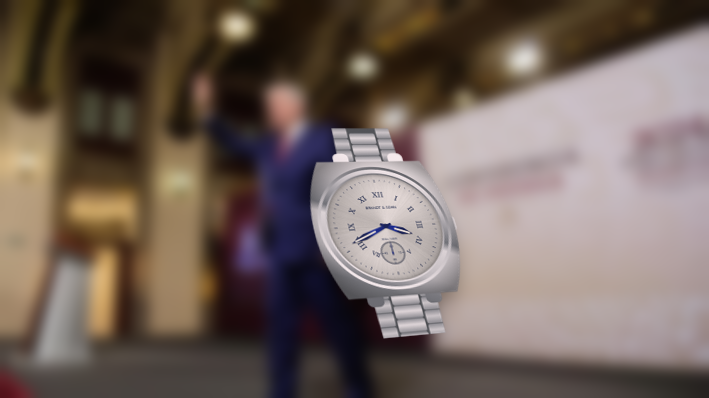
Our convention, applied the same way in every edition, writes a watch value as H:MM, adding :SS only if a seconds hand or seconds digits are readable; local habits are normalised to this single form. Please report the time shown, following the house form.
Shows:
3:41
